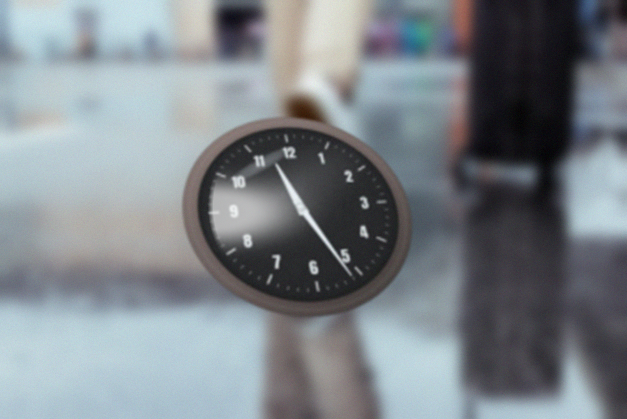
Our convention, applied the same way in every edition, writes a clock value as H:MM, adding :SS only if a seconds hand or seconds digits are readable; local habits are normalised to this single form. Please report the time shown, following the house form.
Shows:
11:26
